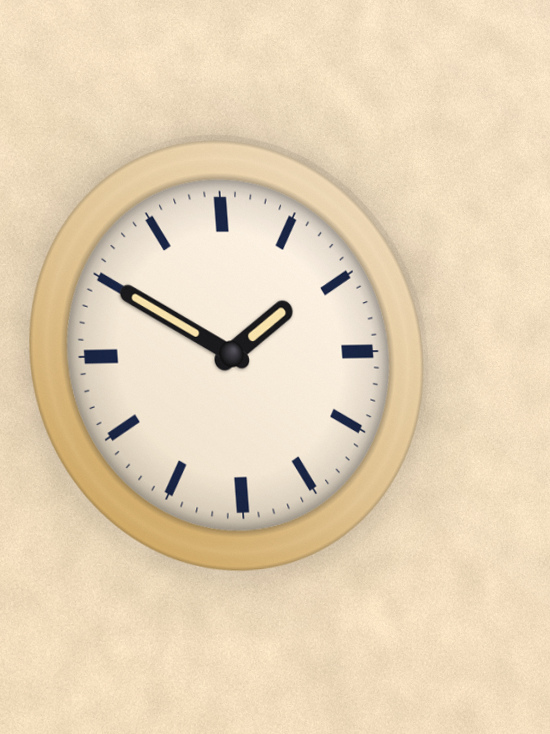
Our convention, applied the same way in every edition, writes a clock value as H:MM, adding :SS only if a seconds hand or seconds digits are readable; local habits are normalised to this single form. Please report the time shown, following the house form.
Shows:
1:50
